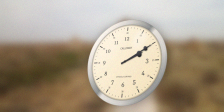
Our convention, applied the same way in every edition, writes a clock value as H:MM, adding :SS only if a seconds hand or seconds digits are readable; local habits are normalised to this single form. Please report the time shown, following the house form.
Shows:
2:10
